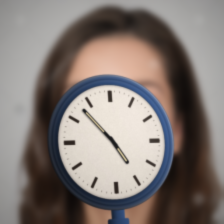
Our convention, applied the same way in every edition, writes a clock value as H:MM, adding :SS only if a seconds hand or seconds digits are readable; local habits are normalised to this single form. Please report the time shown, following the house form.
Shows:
4:53
